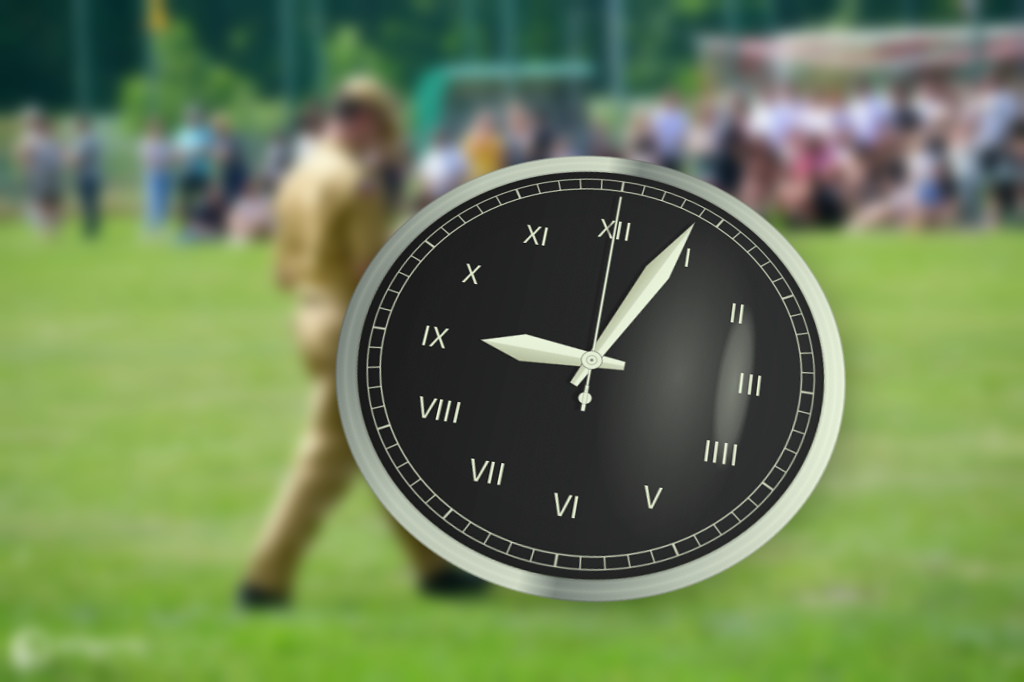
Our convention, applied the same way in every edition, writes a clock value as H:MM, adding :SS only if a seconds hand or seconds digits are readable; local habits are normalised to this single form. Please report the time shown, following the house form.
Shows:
9:04:00
